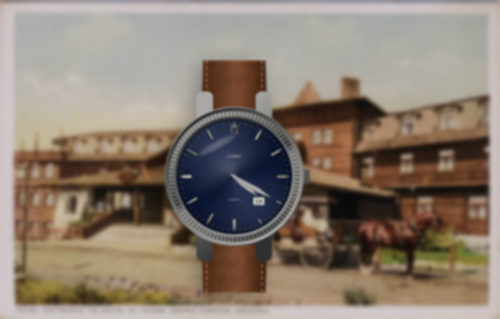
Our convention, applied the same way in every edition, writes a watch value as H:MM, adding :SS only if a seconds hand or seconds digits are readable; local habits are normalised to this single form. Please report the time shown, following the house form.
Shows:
4:20
